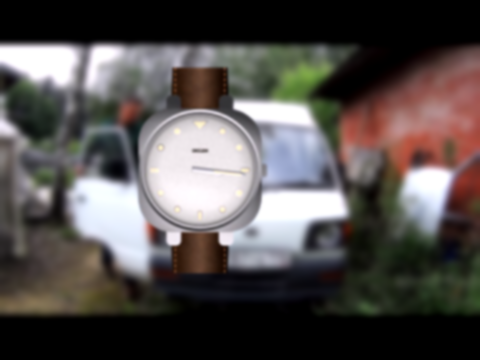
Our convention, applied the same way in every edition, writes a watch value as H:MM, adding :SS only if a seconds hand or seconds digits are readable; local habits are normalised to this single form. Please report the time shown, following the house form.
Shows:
3:16
